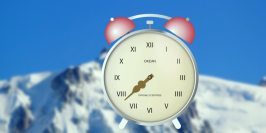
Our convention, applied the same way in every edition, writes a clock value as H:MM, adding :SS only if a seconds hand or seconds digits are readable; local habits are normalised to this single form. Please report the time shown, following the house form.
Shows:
7:38
